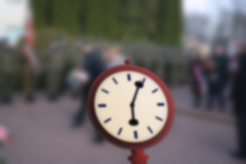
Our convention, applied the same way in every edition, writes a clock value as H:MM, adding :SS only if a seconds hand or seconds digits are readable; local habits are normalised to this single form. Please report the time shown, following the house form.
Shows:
6:04
